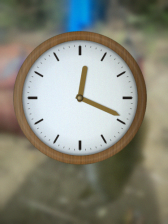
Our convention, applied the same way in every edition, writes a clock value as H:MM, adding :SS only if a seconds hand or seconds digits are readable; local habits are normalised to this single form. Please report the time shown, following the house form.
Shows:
12:19
